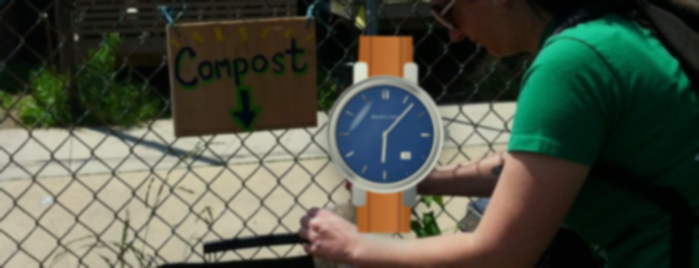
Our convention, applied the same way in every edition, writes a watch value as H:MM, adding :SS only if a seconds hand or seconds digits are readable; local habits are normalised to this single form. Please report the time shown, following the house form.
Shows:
6:07
